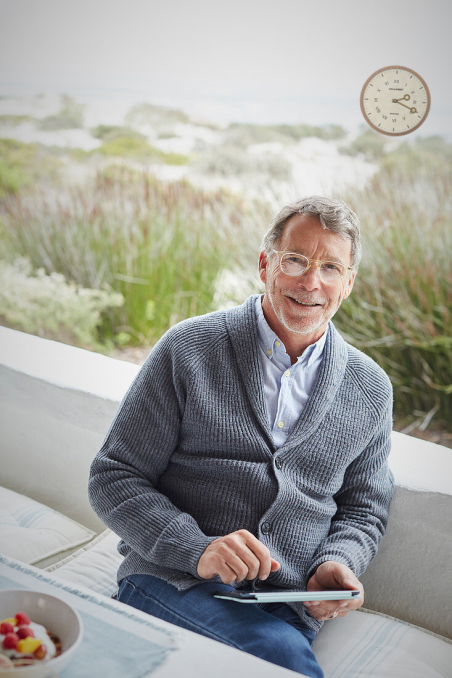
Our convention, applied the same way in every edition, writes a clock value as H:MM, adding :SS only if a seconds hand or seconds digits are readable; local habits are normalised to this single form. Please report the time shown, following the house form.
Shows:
2:19
